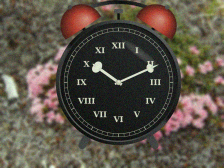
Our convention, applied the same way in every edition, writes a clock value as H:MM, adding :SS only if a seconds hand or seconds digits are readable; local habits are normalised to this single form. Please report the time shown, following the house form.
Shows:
10:11
